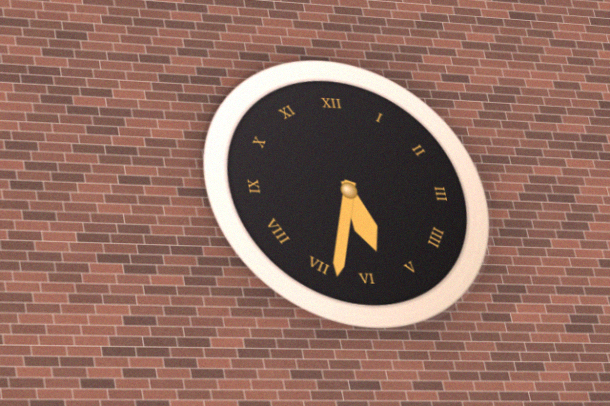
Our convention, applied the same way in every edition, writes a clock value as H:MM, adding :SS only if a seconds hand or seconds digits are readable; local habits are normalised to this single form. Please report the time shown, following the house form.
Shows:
5:33
